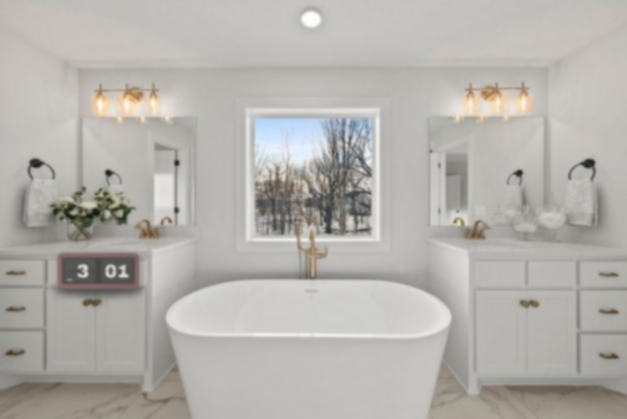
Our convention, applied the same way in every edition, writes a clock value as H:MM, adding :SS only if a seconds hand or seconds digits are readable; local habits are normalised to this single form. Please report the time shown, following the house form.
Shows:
3:01
